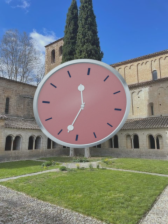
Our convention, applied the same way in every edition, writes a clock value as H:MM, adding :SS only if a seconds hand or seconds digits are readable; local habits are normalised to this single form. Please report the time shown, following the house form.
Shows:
11:33
